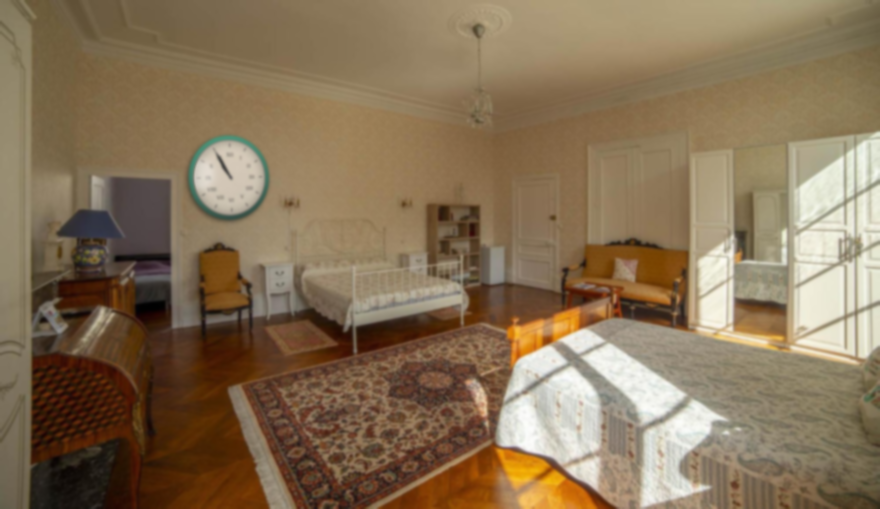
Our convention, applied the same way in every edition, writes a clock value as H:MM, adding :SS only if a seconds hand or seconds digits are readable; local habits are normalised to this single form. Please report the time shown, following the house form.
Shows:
10:55
